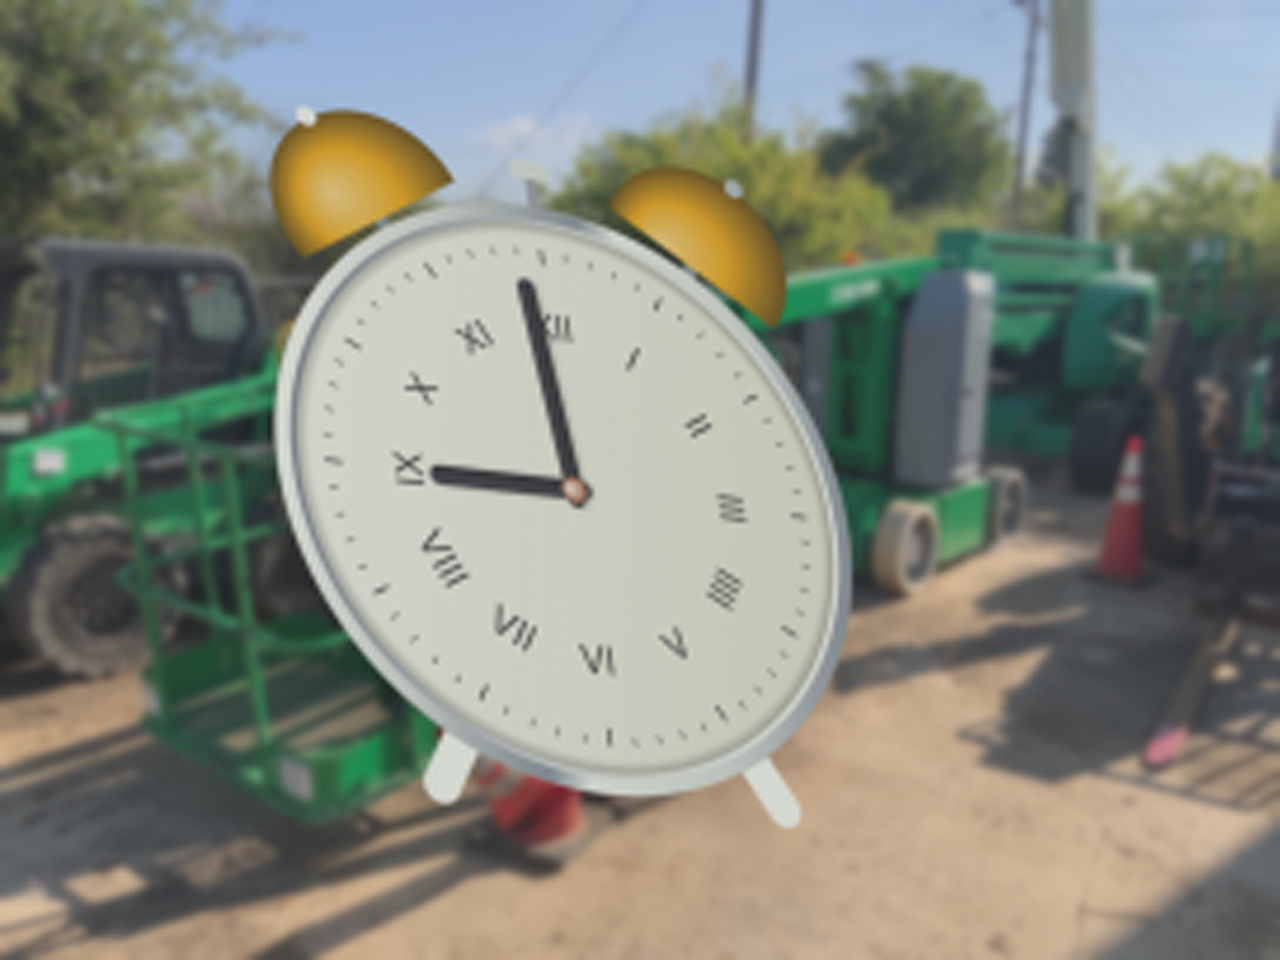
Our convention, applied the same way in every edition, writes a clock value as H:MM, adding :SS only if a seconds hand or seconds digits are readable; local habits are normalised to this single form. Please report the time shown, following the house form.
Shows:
8:59
